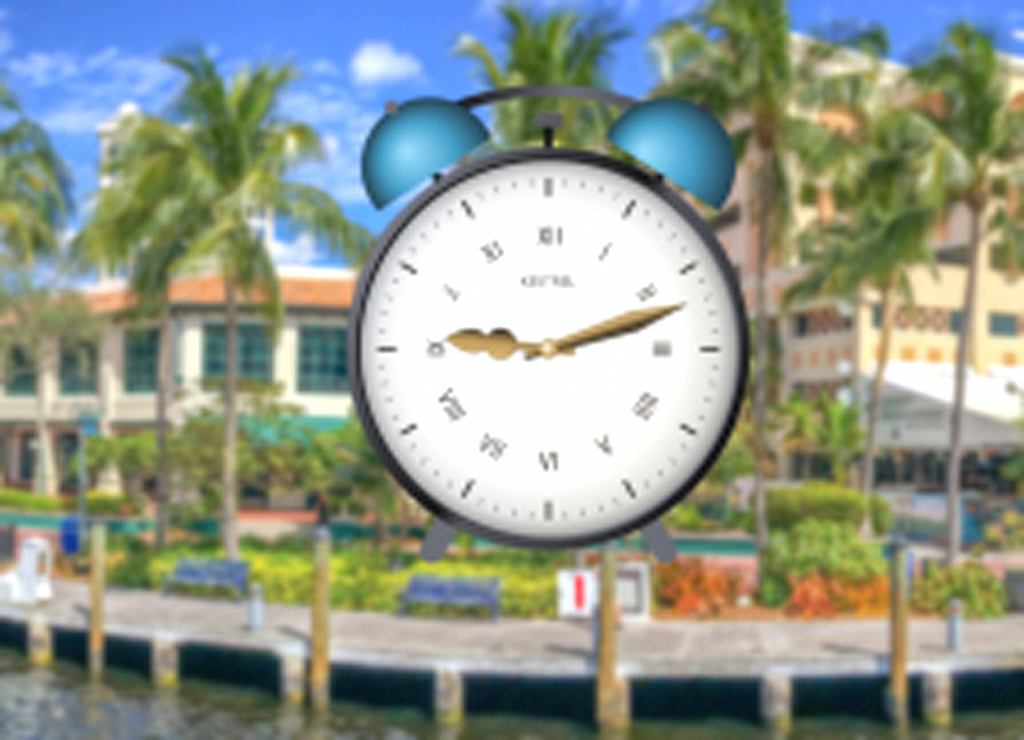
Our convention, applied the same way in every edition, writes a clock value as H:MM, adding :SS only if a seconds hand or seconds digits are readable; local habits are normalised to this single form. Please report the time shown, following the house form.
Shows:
9:12
